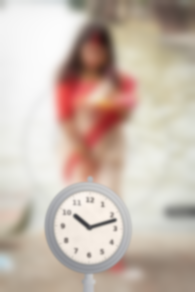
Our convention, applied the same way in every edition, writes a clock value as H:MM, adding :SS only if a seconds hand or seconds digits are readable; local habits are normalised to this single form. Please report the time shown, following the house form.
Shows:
10:12
